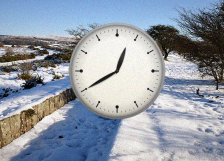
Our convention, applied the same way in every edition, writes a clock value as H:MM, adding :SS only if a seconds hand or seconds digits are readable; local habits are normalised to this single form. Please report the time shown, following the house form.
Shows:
12:40
